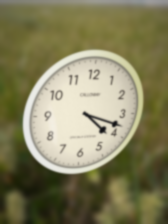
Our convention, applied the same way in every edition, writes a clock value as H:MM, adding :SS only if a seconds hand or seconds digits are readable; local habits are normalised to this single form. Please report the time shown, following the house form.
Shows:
4:18
